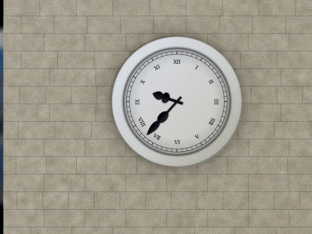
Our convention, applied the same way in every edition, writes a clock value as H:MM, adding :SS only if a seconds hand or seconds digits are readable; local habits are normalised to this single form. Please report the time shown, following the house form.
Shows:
9:37
